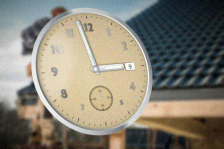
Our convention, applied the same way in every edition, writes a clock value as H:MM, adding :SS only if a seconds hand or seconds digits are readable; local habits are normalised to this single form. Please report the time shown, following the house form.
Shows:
2:58
